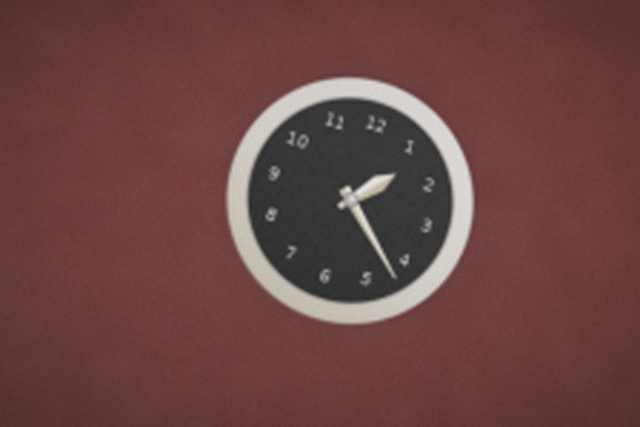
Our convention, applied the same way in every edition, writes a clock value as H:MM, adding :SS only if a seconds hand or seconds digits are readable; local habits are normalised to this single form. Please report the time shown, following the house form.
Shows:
1:22
